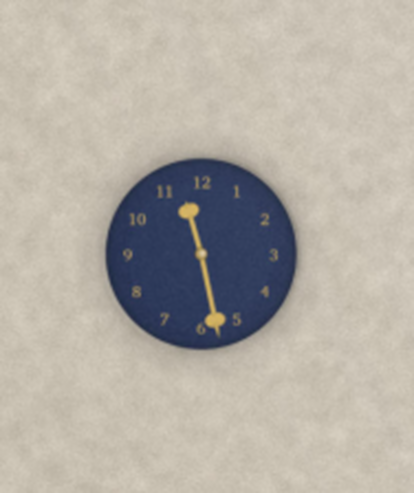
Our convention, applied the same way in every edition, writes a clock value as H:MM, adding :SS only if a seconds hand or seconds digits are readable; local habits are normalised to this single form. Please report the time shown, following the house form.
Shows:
11:28
